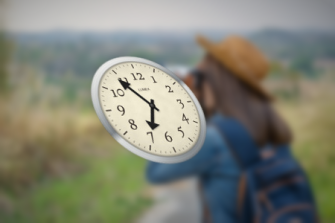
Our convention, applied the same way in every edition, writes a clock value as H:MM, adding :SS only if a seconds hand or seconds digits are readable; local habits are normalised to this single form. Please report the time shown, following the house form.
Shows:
6:54
